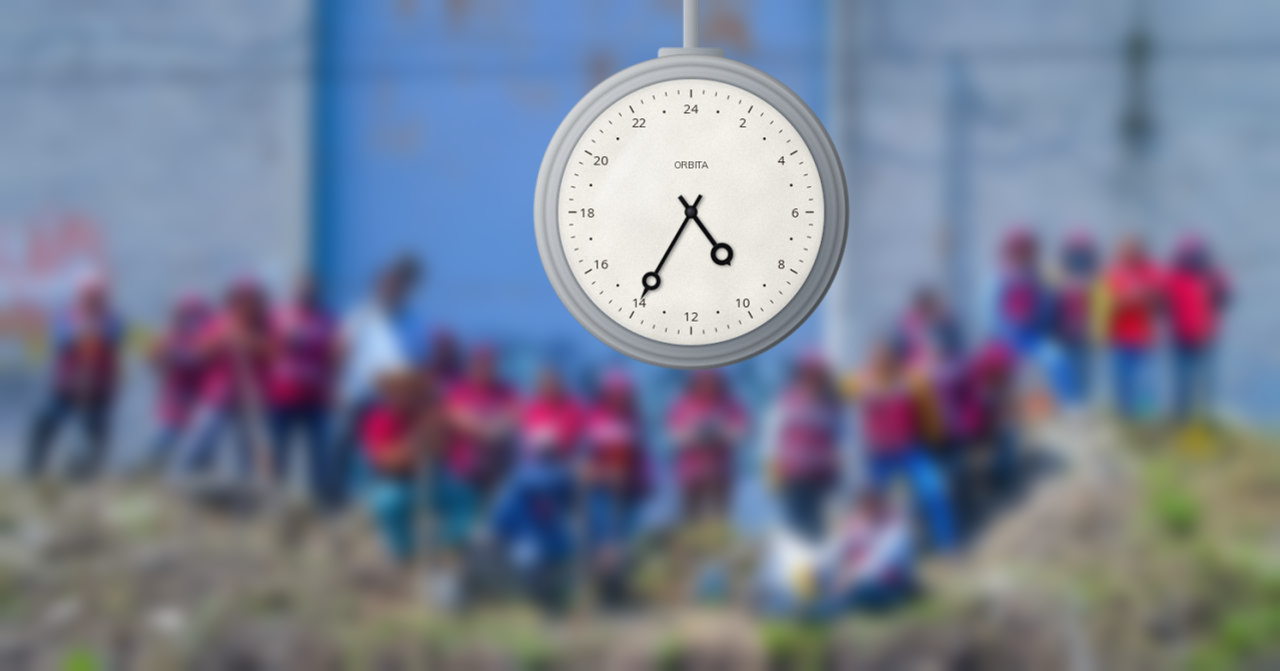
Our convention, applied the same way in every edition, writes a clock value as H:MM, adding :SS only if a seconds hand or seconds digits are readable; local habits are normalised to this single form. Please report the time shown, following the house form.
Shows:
9:35
